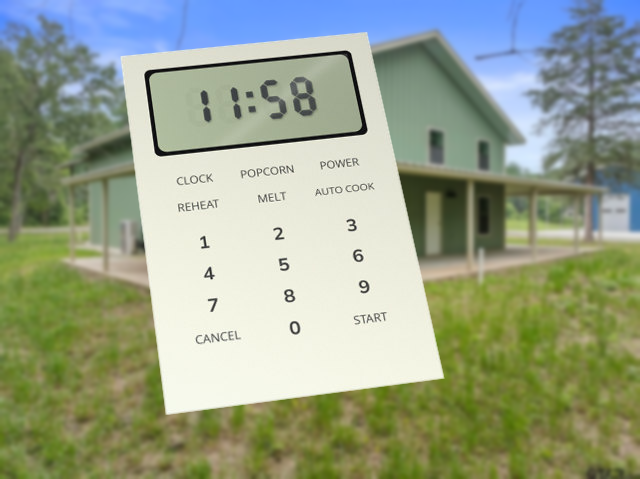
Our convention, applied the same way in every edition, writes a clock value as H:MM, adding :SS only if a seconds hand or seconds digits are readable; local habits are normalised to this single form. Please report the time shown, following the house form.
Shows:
11:58
